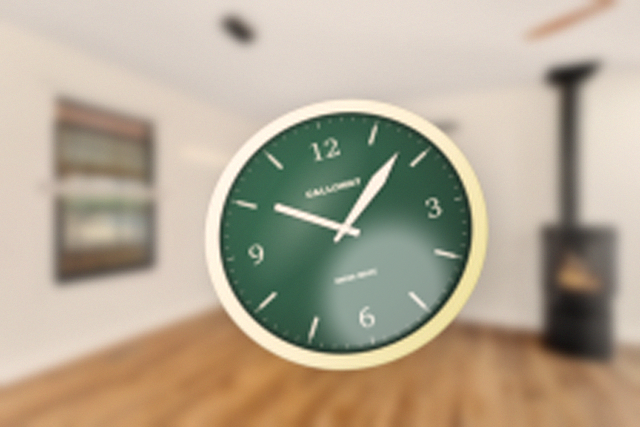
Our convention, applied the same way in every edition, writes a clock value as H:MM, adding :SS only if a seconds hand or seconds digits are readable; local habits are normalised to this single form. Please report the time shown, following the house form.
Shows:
10:08
